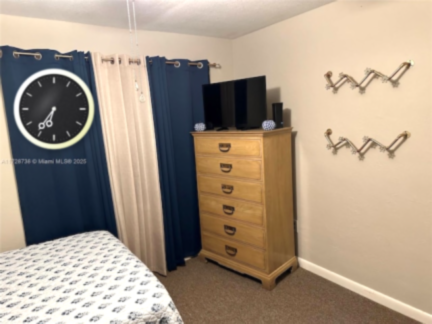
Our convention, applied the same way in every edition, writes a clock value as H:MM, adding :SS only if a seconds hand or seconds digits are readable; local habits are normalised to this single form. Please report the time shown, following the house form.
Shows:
6:36
